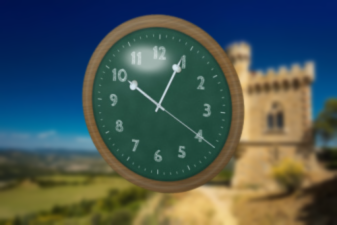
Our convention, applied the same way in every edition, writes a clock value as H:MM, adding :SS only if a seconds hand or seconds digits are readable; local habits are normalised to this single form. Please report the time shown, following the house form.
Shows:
10:04:20
